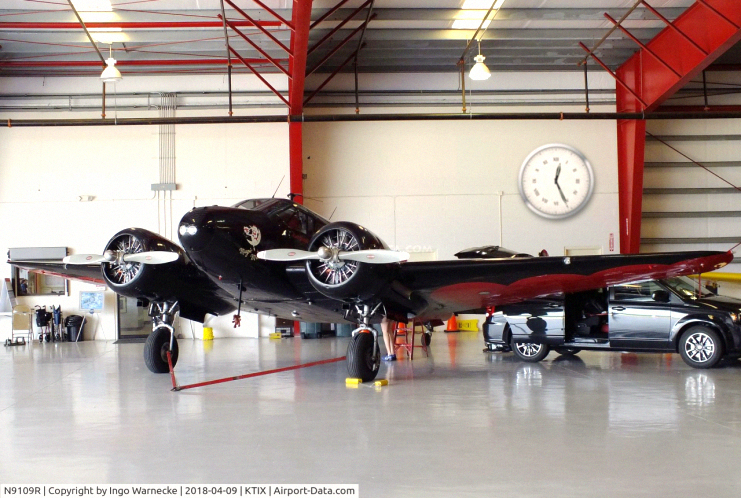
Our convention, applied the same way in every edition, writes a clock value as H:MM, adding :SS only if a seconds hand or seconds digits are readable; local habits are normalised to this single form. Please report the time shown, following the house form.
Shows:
12:26
